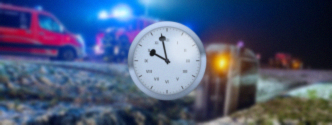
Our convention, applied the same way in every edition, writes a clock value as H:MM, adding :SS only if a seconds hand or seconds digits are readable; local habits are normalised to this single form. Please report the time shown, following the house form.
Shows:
9:58
